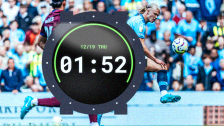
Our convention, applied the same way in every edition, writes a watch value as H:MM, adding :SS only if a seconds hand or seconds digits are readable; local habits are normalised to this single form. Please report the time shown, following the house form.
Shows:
1:52
